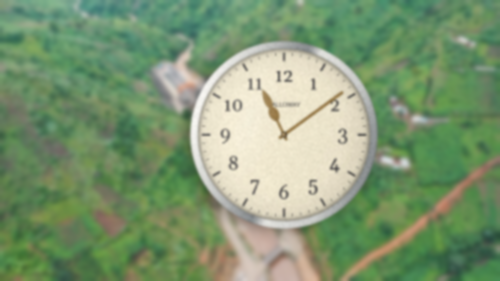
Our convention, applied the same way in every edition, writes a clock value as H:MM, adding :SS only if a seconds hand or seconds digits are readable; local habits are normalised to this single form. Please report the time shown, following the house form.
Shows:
11:09
